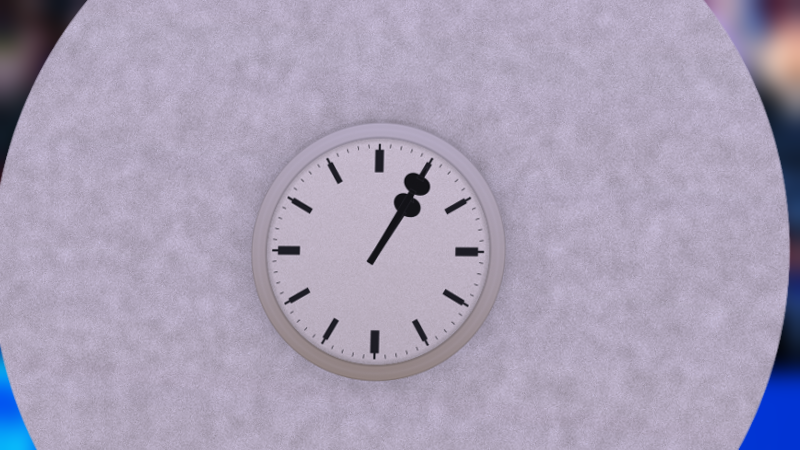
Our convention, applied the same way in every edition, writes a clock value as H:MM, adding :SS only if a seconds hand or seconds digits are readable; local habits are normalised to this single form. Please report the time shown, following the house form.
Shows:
1:05
